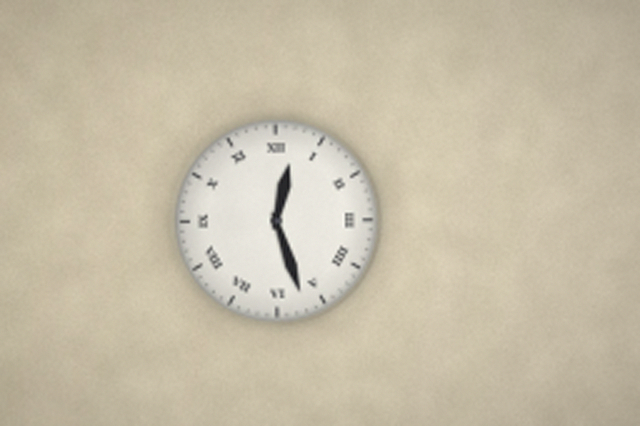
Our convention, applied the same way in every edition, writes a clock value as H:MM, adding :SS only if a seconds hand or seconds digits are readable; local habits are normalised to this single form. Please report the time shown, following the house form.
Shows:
12:27
